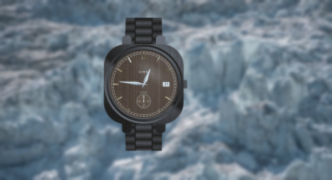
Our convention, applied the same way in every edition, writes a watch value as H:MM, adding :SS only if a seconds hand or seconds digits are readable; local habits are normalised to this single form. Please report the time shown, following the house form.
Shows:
12:46
